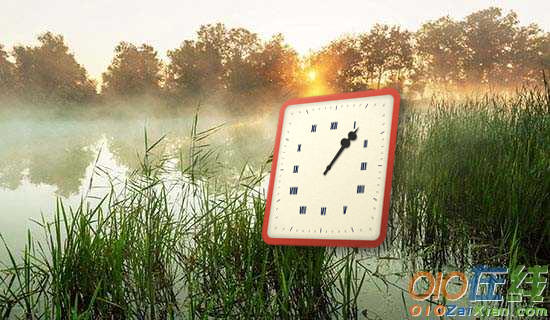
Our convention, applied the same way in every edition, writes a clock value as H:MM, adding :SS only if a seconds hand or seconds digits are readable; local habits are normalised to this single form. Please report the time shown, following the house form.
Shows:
1:06
